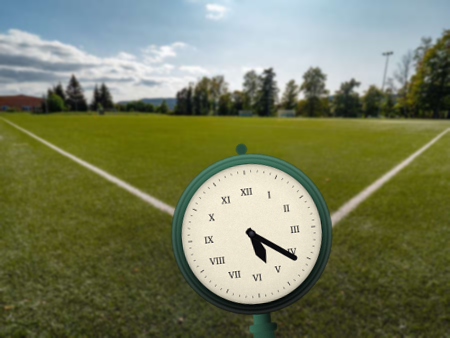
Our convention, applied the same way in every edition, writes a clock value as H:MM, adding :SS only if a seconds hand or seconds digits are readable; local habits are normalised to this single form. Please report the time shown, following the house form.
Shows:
5:21
